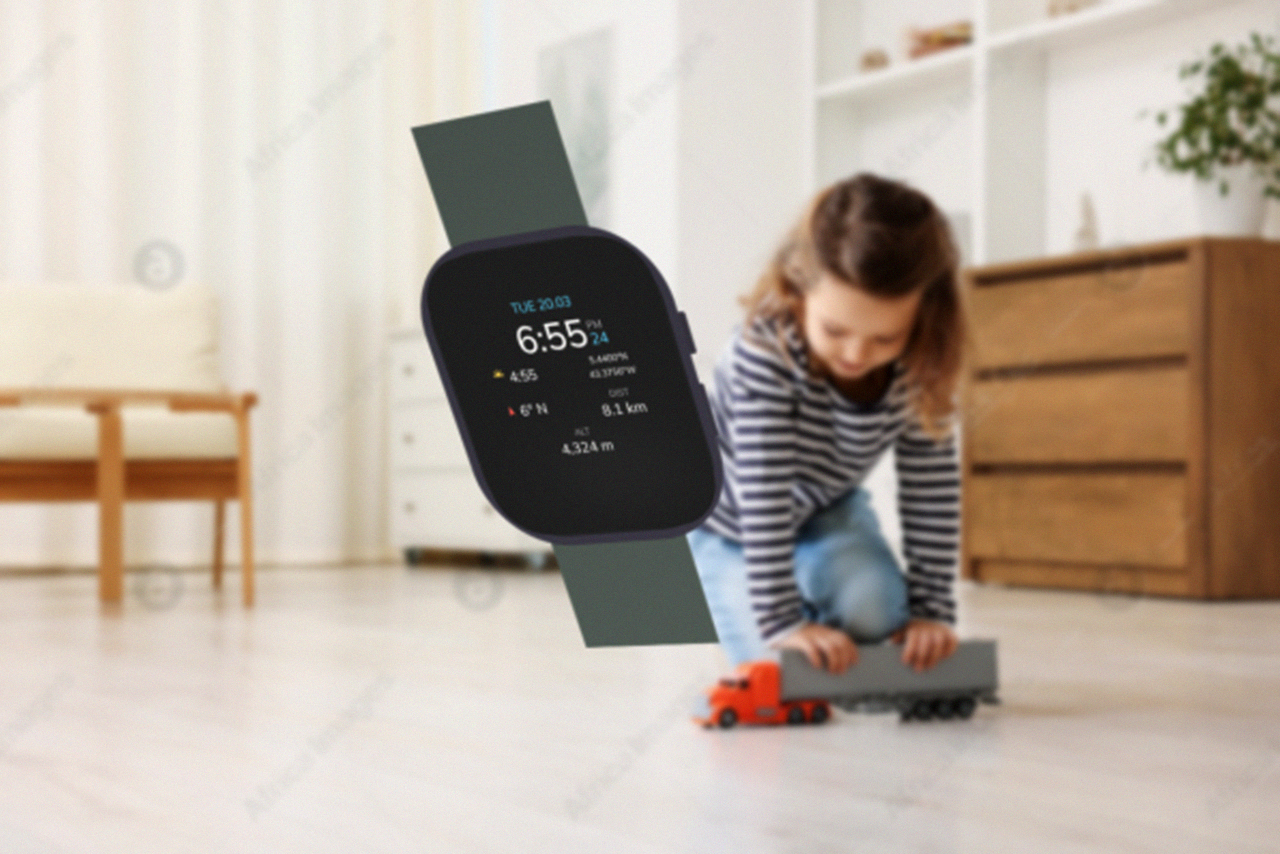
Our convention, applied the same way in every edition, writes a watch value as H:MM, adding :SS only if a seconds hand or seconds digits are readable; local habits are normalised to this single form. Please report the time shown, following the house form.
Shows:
6:55
